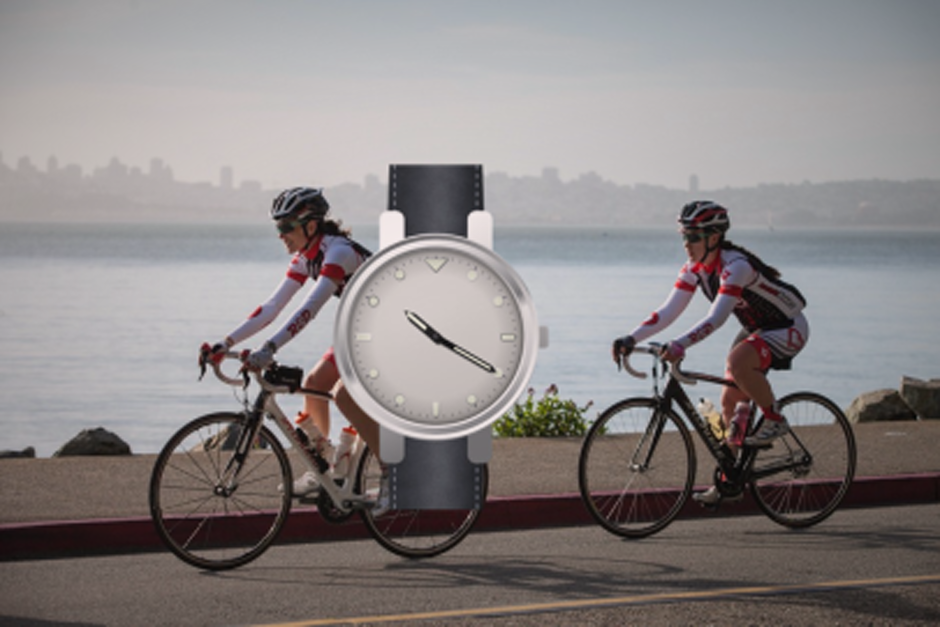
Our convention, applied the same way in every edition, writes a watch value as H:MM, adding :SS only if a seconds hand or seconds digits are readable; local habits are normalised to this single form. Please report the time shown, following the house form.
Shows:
10:20
